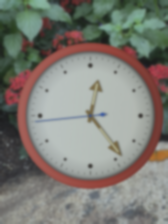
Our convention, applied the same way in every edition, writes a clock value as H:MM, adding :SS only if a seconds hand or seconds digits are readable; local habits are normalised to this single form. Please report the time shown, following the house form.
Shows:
12:23:44
